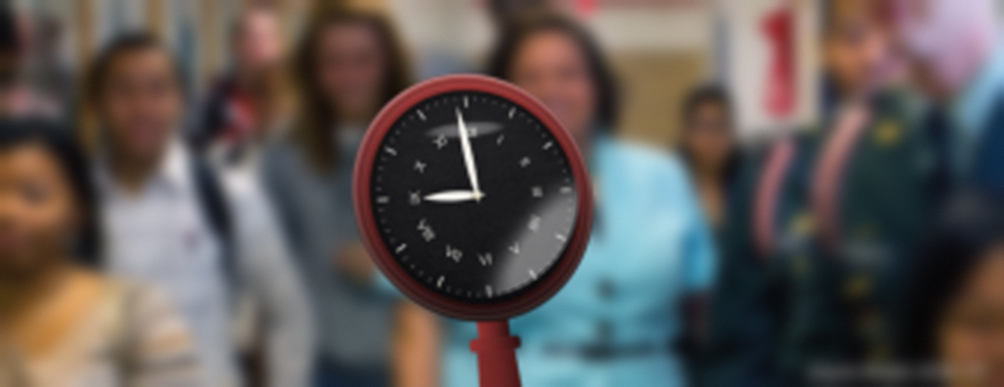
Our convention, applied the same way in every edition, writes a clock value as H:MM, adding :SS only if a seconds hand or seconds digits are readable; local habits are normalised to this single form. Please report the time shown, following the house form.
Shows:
8:59
